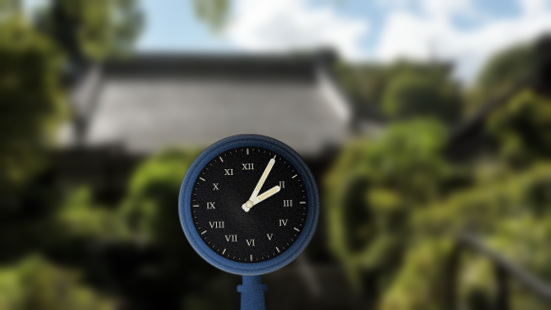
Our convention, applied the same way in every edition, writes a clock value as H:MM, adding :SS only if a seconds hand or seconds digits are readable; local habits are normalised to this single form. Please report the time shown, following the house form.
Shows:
2:05
